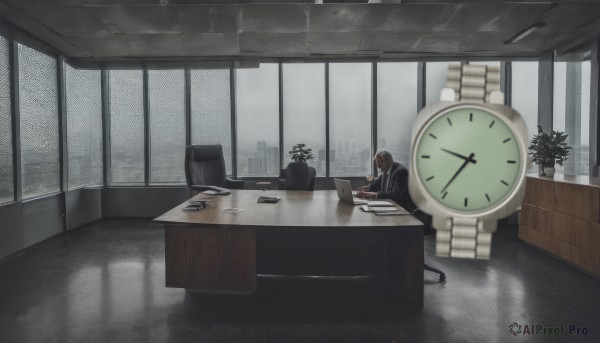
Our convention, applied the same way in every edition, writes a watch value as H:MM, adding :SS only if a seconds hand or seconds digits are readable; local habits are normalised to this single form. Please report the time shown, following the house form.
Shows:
9:36
